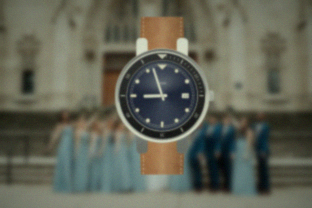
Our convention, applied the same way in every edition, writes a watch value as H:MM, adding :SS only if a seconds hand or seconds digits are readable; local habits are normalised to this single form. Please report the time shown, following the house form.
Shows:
8:57
